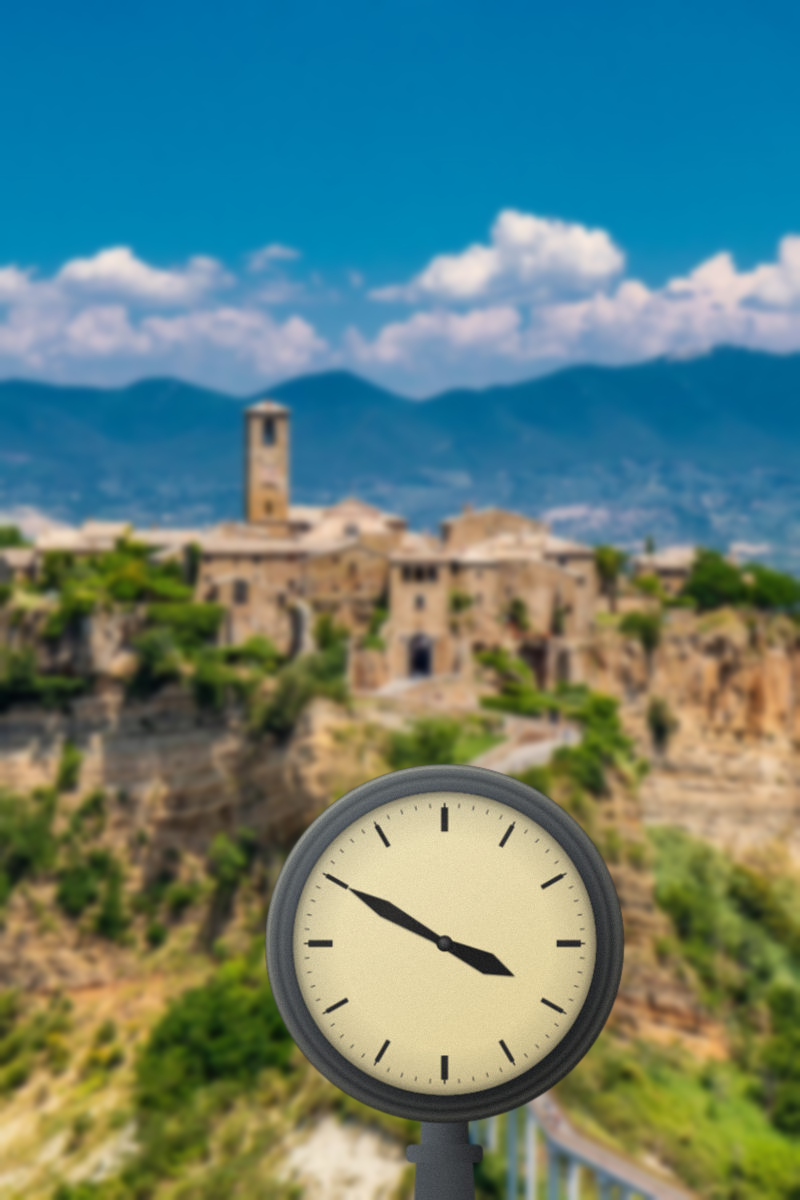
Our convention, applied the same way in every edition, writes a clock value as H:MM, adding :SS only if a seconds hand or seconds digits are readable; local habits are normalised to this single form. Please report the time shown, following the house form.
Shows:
3:50
